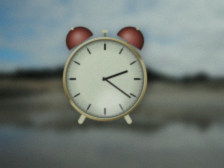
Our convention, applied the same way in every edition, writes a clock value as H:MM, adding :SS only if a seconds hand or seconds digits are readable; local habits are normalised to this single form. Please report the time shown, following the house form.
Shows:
2:21
